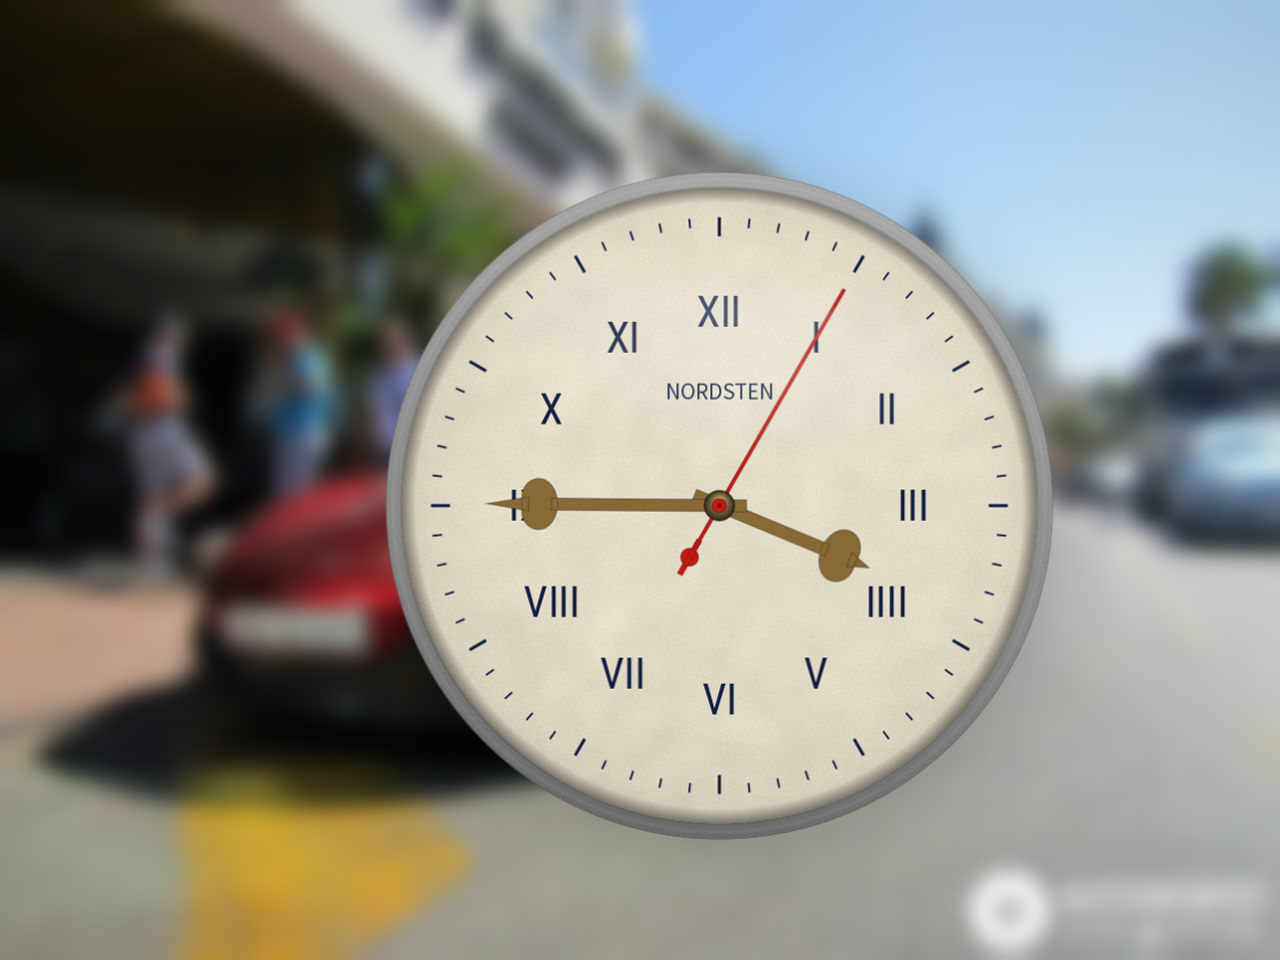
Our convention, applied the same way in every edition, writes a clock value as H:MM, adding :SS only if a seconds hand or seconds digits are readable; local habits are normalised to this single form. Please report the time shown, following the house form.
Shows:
3:45:05
